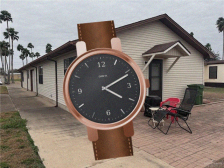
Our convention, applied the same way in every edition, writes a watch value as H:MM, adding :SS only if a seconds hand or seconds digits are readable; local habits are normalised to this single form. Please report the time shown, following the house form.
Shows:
4:11
